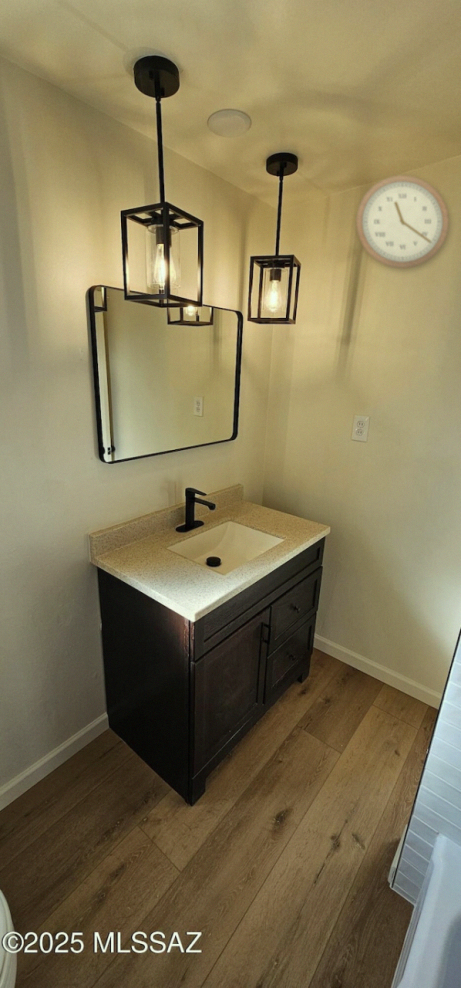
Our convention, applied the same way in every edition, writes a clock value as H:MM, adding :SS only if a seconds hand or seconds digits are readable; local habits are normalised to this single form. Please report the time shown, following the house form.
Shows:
11:21
